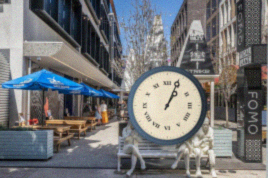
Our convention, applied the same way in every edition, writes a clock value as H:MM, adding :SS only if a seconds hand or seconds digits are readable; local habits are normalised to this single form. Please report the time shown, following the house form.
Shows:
1:04
